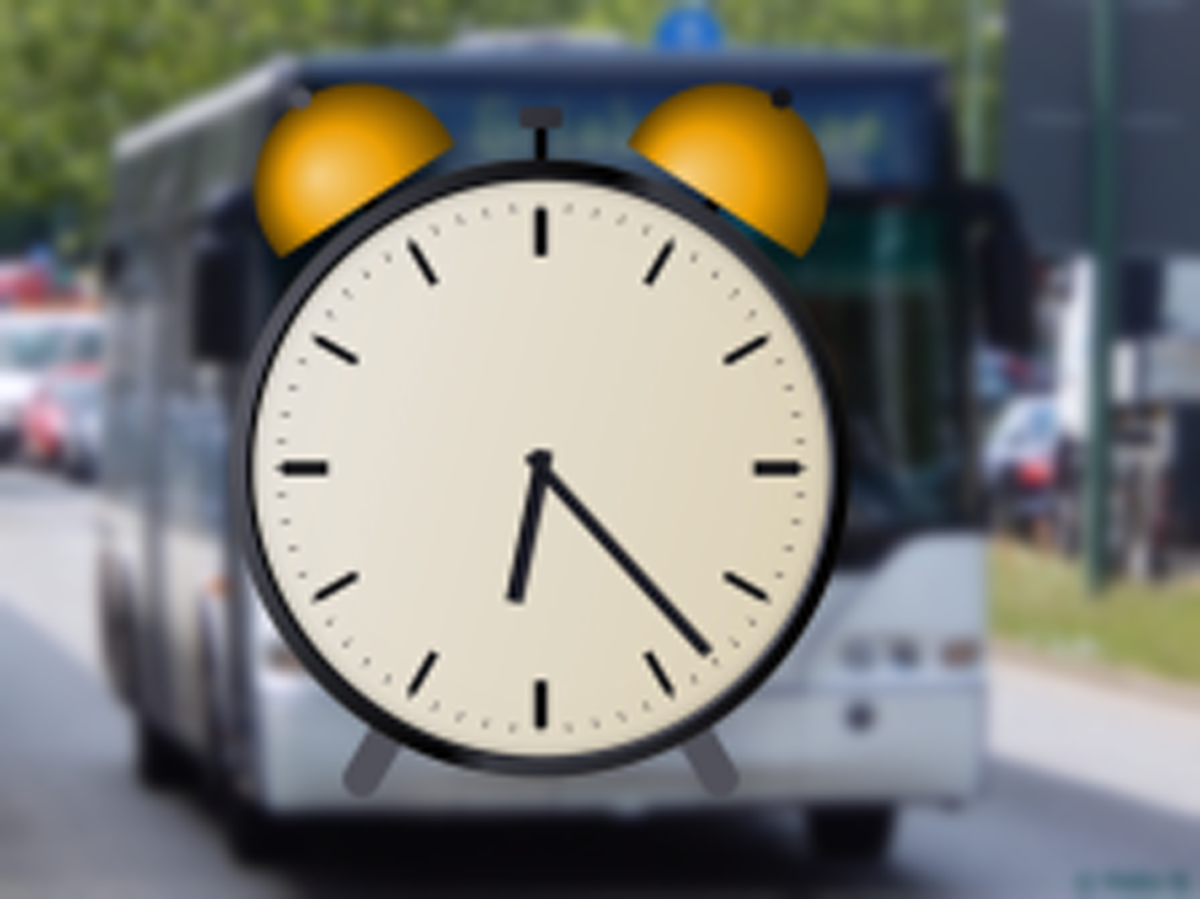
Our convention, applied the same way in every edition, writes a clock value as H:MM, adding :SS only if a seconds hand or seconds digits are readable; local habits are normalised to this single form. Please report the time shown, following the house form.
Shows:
6:23
